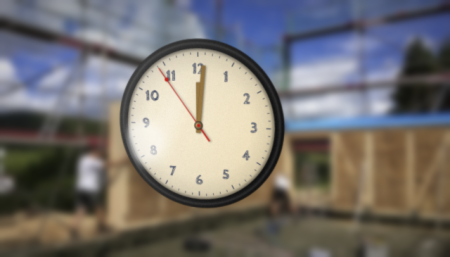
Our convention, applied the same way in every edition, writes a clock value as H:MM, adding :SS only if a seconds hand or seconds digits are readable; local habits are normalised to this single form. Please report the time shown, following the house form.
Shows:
12:00:54
